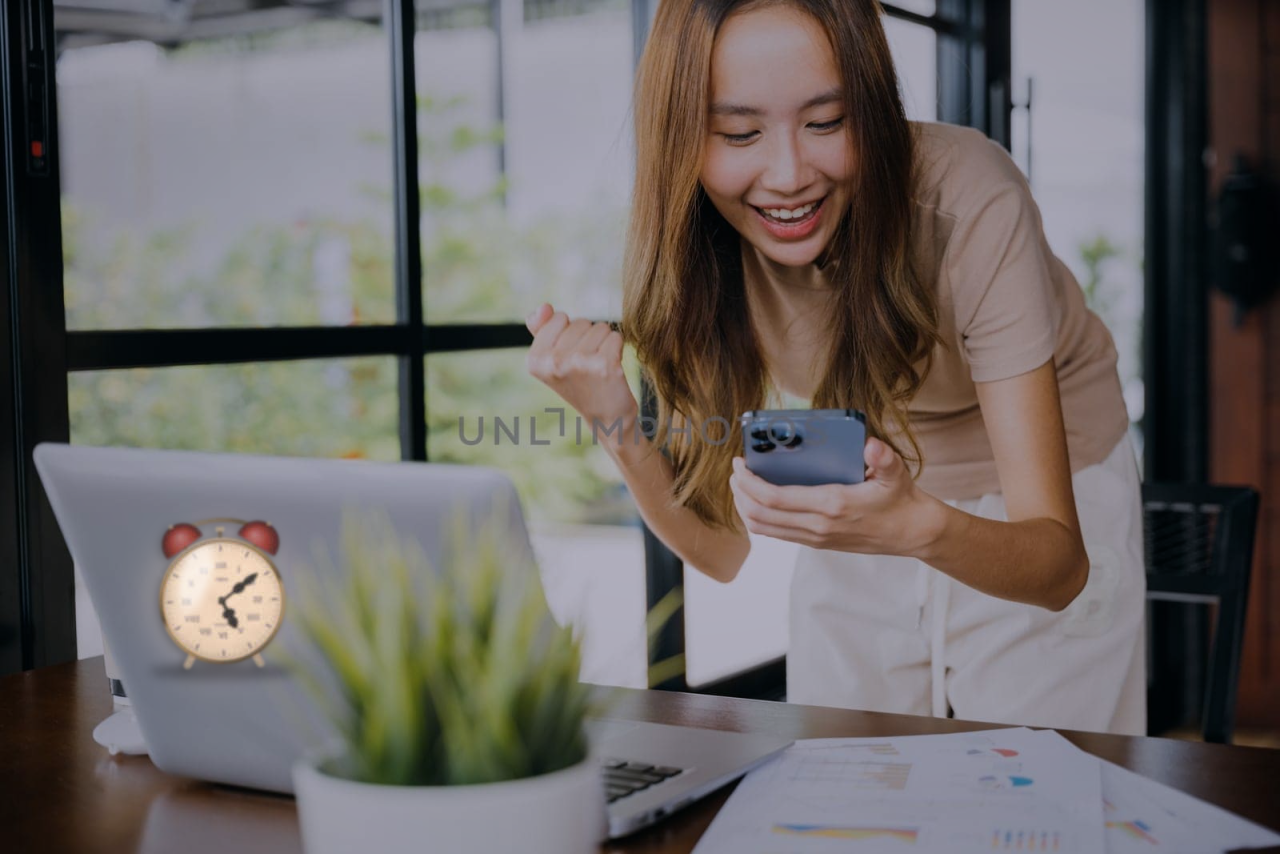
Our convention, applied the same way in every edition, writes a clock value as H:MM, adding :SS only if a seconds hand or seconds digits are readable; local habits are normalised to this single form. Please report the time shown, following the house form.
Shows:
5:09
